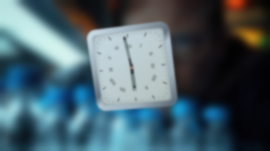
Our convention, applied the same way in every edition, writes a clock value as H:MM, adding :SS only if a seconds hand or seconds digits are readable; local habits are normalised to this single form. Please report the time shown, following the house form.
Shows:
5:59
